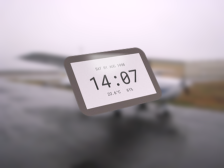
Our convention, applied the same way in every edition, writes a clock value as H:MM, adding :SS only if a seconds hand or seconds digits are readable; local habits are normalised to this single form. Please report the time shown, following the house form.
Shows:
14:07
